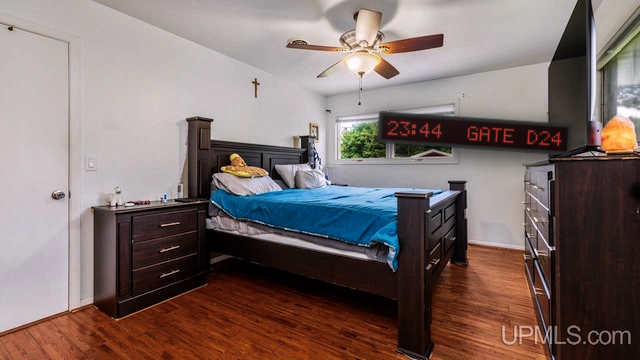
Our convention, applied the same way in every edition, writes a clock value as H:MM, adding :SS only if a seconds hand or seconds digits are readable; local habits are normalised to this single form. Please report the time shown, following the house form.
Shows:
23:44
